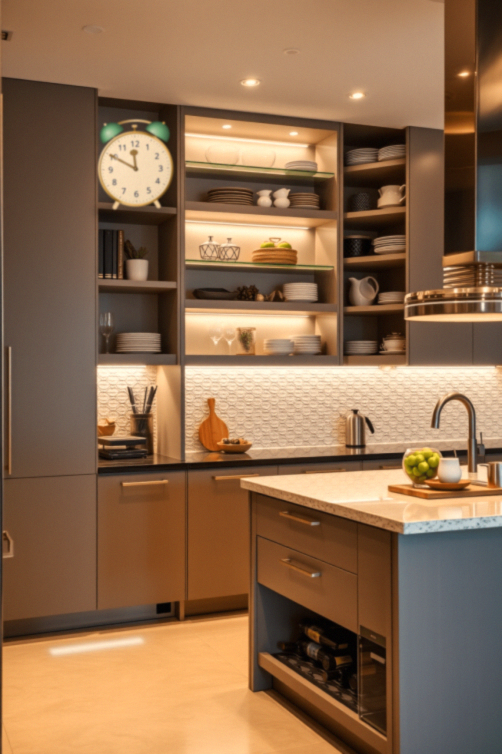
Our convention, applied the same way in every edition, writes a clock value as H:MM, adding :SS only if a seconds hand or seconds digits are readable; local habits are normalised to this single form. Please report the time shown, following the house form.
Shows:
11:50
